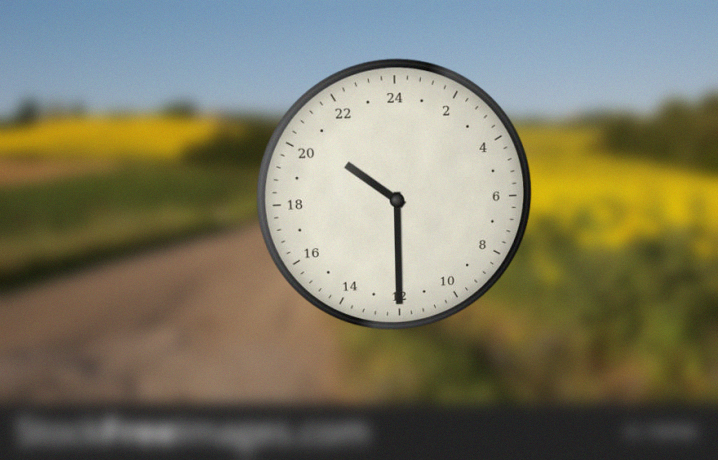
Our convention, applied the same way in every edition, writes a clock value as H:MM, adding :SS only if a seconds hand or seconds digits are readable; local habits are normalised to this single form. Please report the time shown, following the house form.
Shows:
20:30
